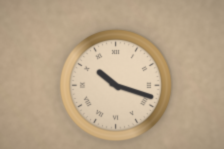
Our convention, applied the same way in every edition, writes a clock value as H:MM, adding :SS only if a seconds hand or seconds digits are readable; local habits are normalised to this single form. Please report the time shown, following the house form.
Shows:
10:18
